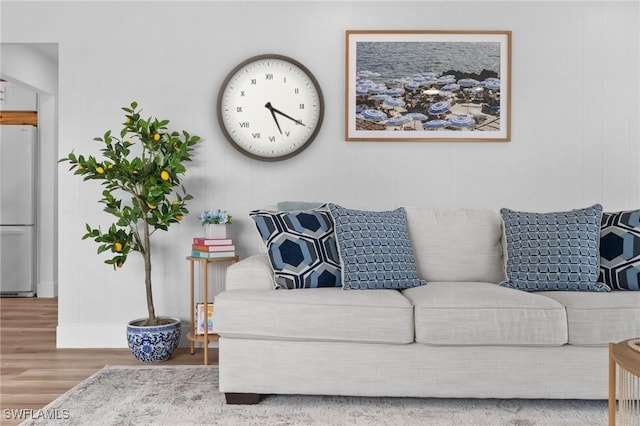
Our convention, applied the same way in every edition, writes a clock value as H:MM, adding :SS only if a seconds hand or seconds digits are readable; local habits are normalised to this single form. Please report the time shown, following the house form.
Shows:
5:20
